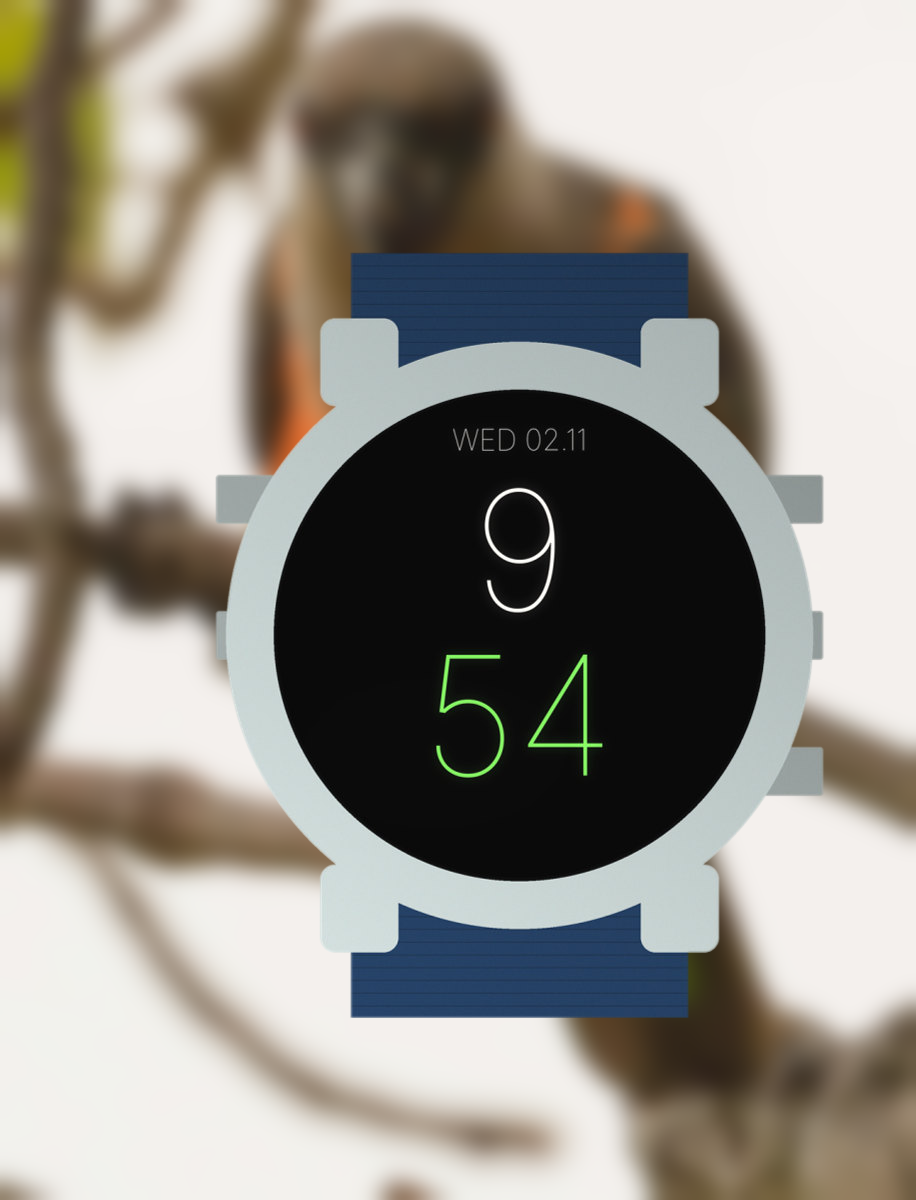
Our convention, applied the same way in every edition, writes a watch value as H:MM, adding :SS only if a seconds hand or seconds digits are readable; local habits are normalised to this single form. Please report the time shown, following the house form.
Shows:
9:54
